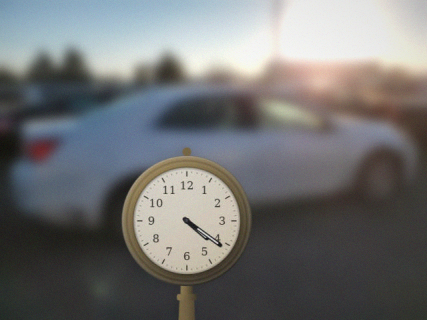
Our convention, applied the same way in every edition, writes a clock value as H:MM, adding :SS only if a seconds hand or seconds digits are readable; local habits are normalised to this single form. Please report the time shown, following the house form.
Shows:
4:21
